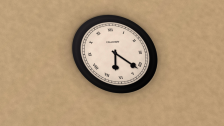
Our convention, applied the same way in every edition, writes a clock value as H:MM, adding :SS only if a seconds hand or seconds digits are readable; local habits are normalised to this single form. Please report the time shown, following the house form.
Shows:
6:22
